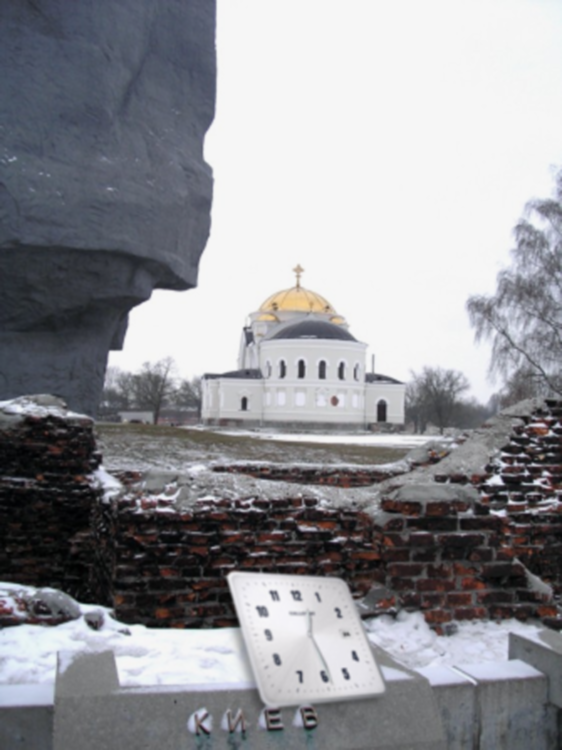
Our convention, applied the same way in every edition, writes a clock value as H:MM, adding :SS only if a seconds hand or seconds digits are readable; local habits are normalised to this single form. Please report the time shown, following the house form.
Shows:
12:29
